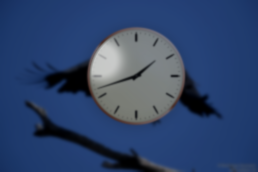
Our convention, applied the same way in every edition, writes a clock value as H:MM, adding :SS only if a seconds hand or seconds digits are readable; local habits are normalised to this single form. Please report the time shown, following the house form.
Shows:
1:42
